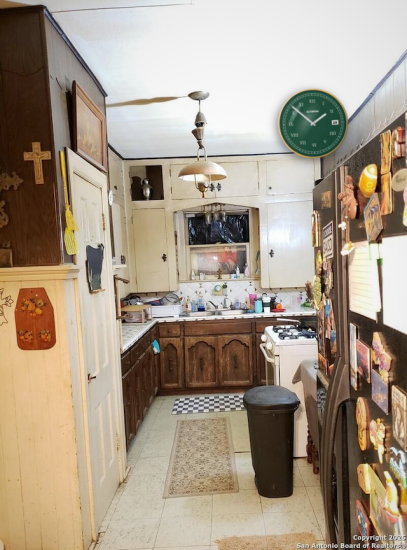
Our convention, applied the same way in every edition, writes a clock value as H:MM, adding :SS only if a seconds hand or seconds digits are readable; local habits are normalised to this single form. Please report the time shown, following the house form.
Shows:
1:52
